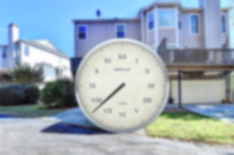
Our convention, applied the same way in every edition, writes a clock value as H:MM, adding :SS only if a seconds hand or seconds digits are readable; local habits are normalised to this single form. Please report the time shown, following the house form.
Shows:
7:38
